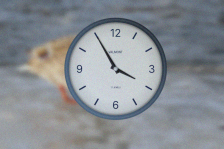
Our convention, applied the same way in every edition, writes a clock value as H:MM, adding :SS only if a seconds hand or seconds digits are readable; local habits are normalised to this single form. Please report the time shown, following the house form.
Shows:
3:55
